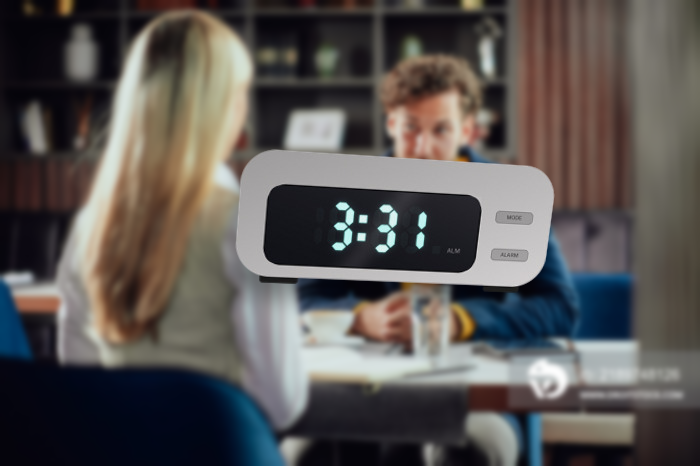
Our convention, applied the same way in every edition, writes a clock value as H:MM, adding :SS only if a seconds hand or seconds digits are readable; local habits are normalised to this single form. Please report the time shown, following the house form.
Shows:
3:31
